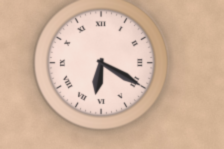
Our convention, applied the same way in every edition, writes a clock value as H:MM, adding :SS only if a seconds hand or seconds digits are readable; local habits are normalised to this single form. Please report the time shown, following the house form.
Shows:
6:20
